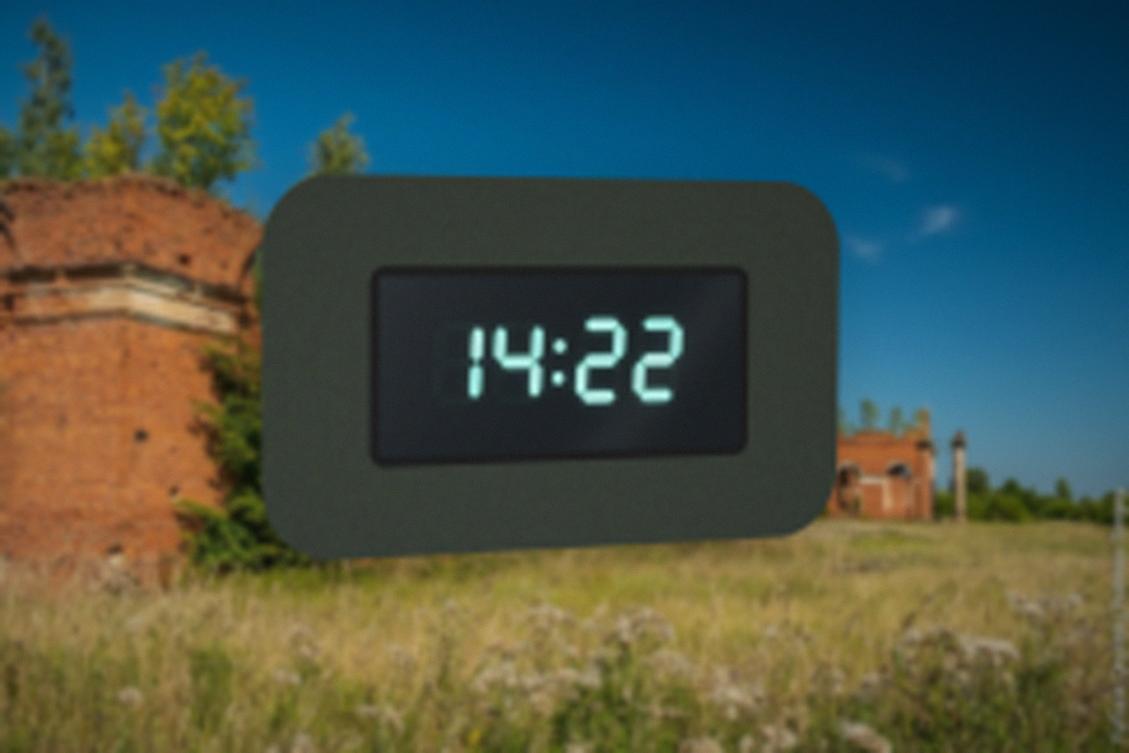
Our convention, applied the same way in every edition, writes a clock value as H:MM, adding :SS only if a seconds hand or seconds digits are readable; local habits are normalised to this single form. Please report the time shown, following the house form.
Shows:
14:22
